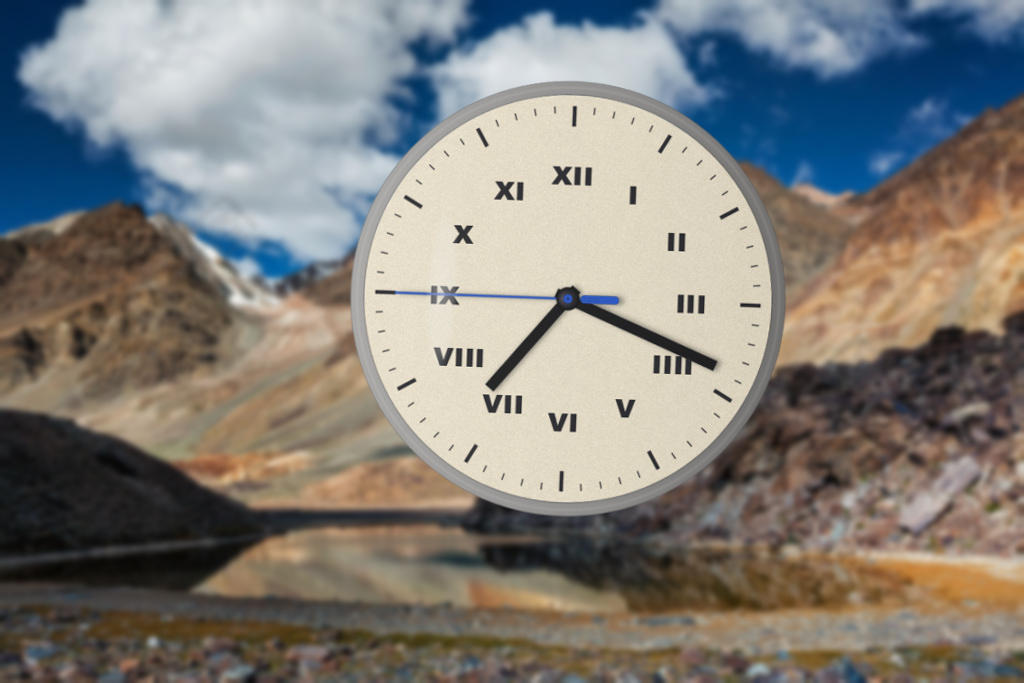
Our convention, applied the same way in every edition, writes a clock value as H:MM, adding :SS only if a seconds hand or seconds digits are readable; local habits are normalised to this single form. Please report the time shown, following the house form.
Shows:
7:18:45
